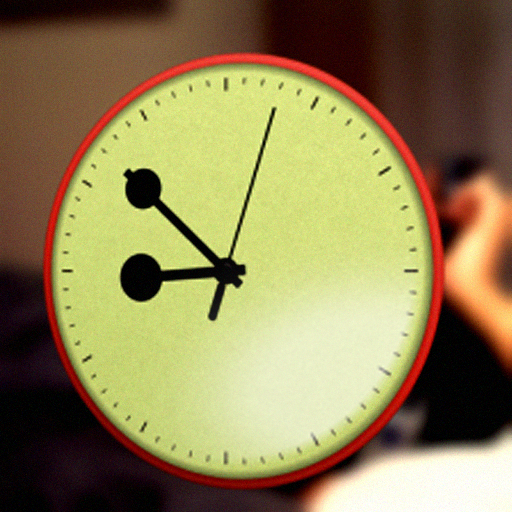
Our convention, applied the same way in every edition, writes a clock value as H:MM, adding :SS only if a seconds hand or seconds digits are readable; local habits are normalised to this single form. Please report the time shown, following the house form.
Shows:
8:52:03
